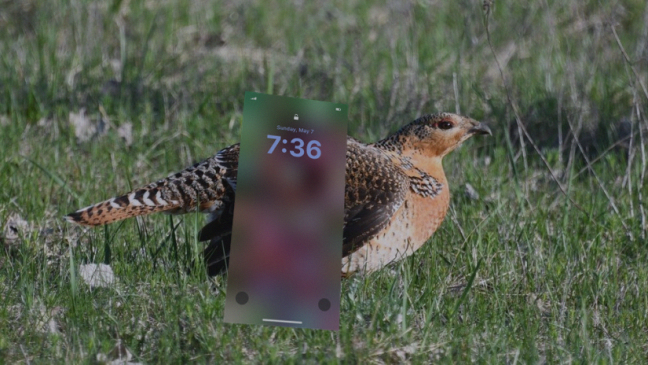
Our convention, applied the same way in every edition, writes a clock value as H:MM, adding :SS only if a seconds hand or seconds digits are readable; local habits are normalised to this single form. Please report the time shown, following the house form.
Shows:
7:36
